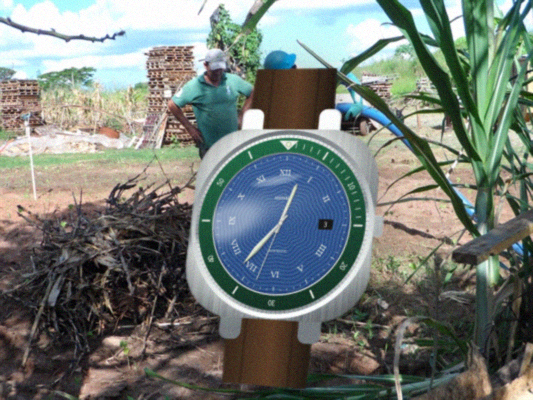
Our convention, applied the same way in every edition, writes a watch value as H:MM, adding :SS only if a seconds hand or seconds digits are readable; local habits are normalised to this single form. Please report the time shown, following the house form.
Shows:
12:36:33
